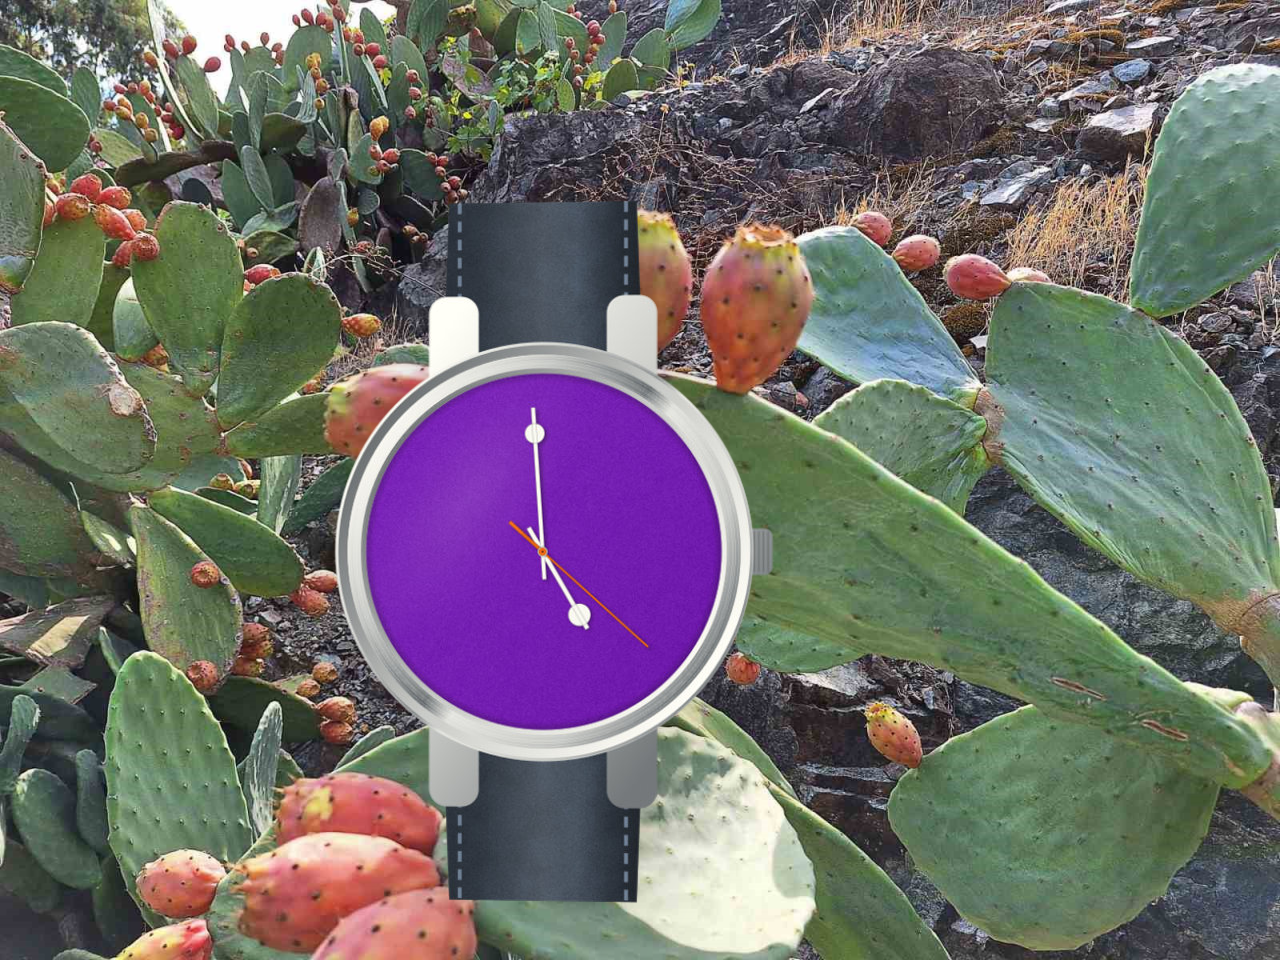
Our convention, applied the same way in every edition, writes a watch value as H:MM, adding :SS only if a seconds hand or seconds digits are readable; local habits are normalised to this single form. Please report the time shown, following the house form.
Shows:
4:59:22
